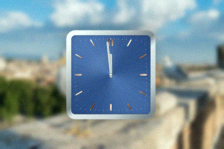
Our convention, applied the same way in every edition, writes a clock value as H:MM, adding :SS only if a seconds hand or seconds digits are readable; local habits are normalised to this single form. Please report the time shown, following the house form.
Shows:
11:59
